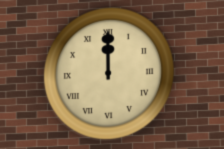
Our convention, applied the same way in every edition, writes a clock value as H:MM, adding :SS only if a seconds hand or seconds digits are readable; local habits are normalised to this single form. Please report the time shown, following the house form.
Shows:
12:00
